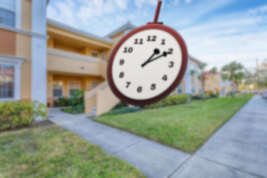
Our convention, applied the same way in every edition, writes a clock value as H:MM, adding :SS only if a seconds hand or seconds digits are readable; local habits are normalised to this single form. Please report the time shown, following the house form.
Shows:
1:10
